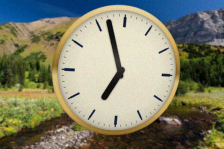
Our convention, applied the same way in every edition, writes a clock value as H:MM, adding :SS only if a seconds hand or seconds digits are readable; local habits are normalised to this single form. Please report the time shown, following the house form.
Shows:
6:57
